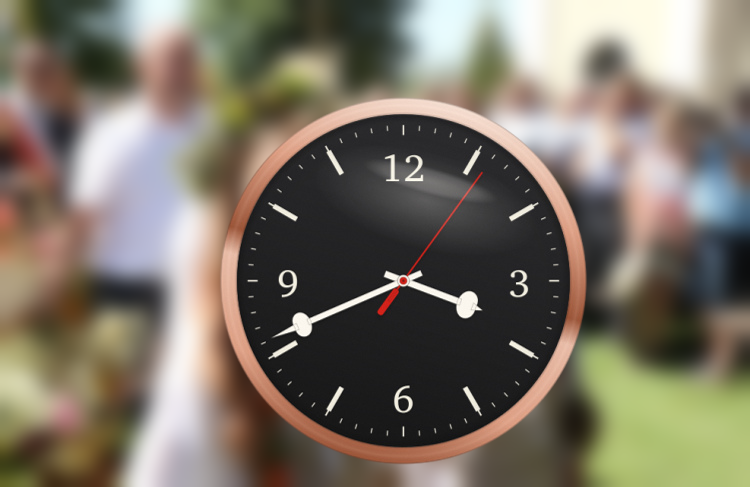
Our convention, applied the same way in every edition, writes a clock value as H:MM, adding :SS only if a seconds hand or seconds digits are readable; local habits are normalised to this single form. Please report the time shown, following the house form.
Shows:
3:41:06
